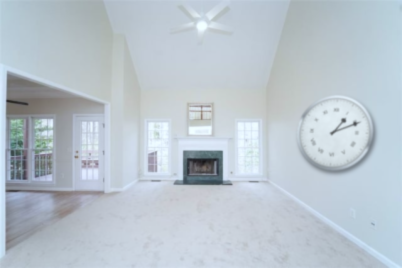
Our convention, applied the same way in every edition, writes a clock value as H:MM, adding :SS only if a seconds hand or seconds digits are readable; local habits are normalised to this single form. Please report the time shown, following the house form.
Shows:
1:11
